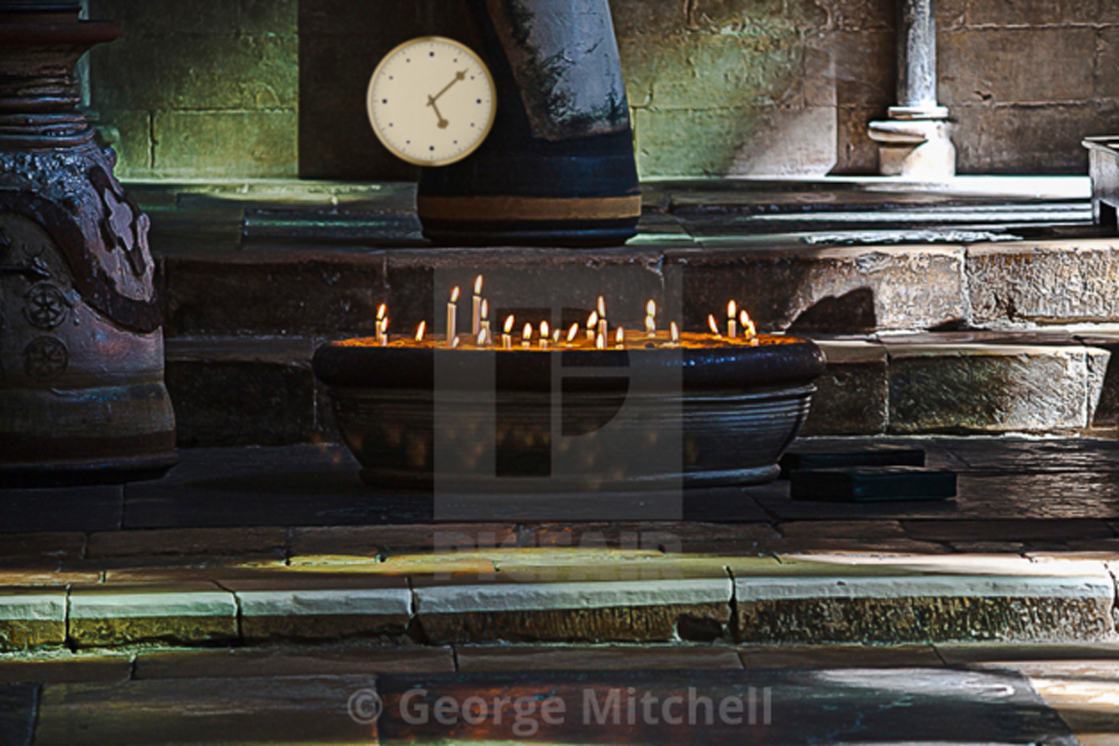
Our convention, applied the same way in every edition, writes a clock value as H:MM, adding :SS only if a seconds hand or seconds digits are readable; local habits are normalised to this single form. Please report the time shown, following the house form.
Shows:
5:08
